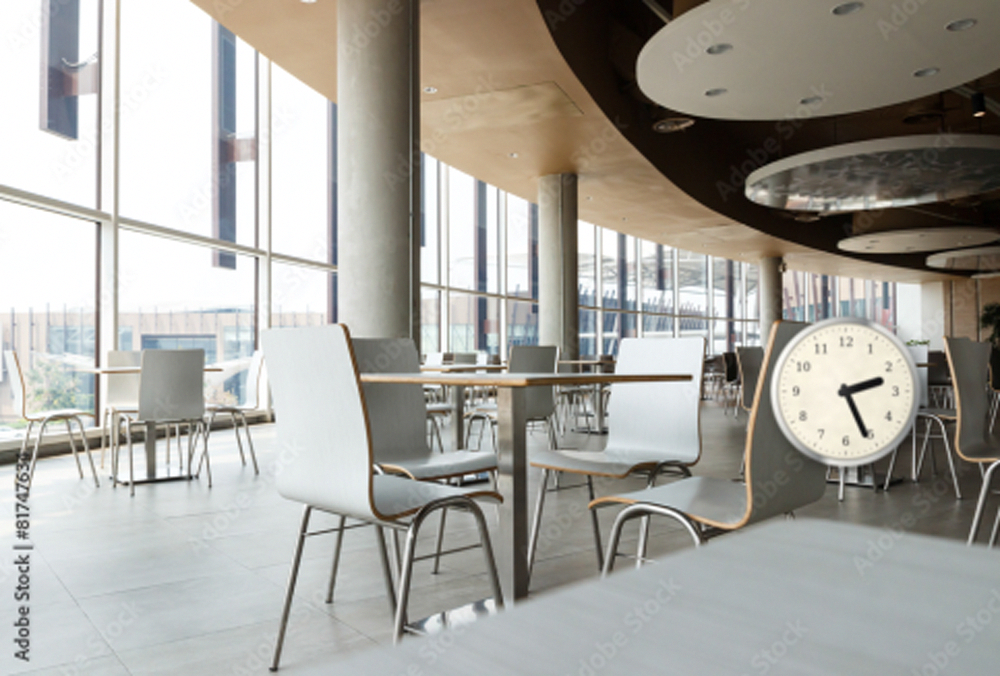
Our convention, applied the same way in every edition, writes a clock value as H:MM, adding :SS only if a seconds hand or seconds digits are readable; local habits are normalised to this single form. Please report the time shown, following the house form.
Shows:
2:26
